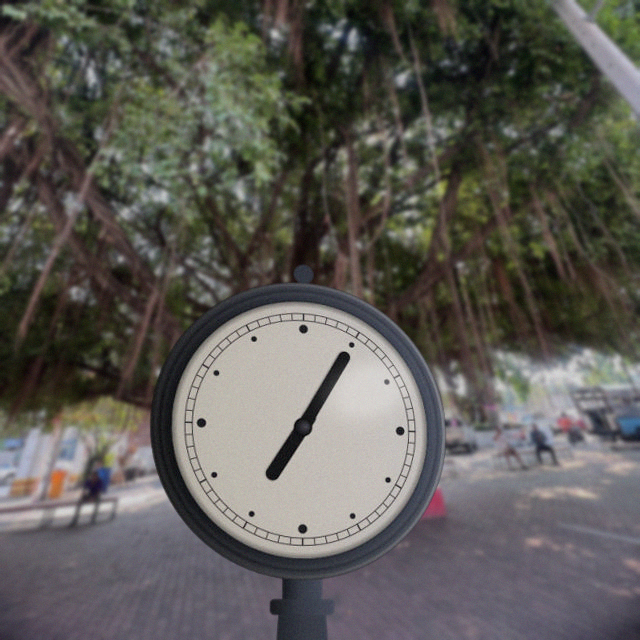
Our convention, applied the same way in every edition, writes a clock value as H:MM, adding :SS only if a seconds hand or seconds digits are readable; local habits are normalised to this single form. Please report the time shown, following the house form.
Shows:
7:05
